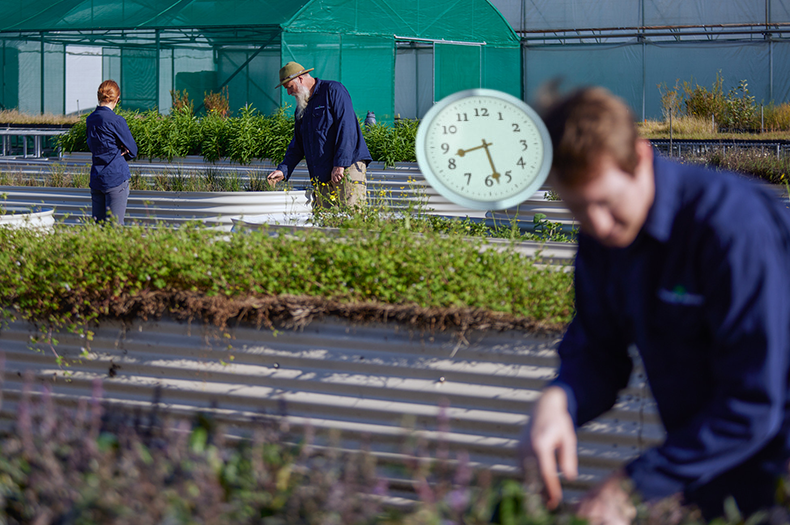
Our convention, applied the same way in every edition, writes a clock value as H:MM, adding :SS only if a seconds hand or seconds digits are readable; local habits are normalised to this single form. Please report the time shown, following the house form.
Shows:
8:28
